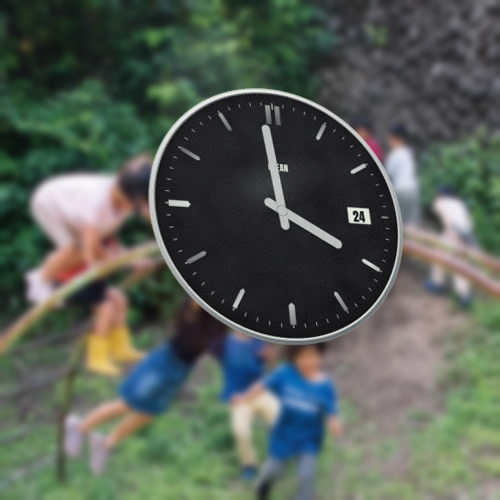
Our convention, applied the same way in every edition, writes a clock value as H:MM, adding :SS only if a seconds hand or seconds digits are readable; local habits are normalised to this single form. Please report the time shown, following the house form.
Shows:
3:59
